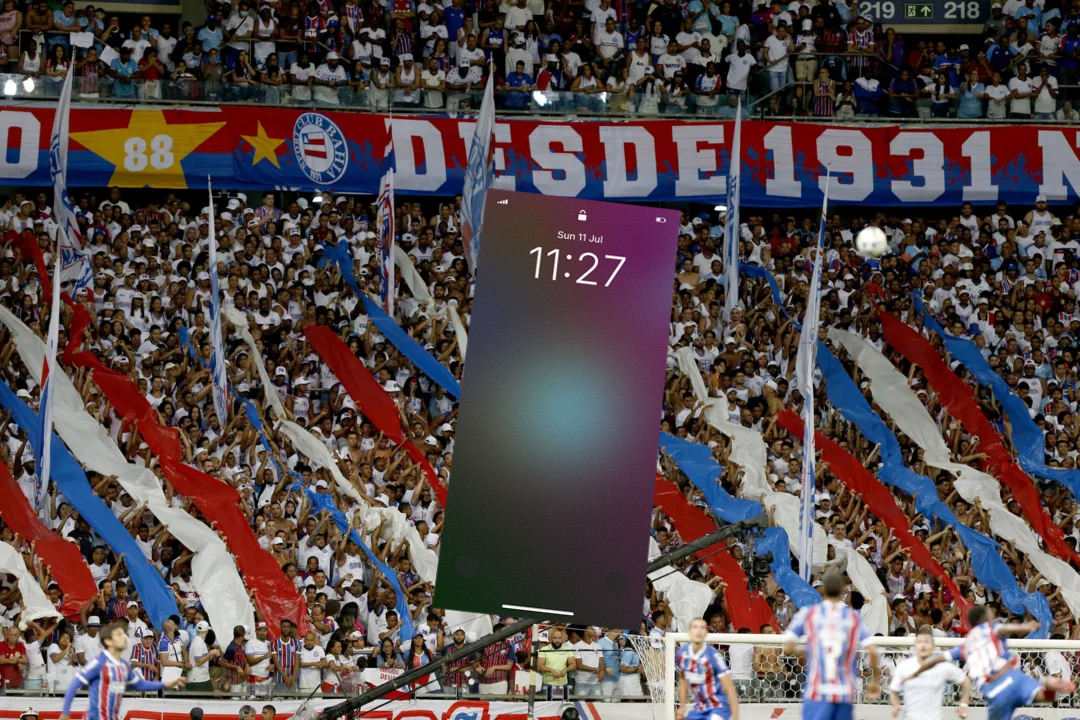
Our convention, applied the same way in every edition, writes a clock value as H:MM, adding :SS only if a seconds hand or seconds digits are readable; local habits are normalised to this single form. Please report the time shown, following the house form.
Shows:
11:27
